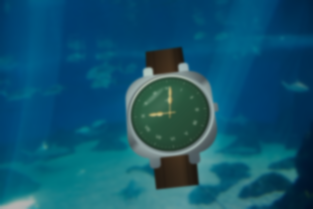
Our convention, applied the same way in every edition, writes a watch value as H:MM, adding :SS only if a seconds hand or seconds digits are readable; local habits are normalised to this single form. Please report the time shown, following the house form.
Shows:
9:01
